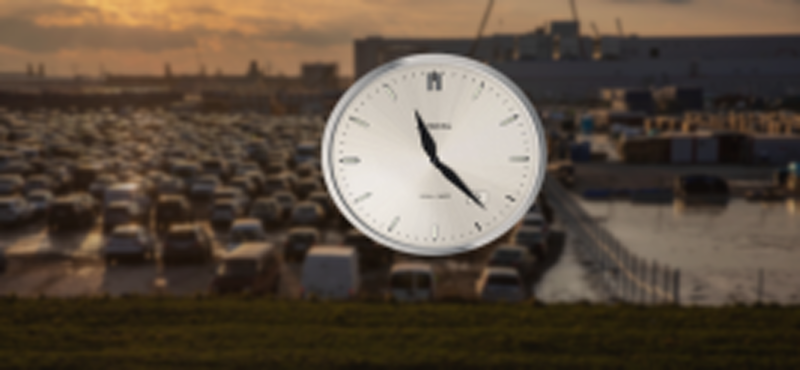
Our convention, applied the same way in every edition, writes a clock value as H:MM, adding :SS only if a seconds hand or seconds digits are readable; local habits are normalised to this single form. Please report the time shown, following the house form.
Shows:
11:23
